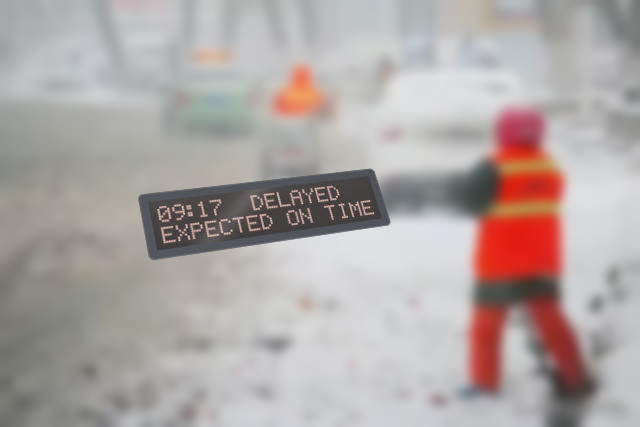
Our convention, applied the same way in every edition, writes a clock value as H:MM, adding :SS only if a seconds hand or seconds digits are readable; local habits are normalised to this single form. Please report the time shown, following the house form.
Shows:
9:17
